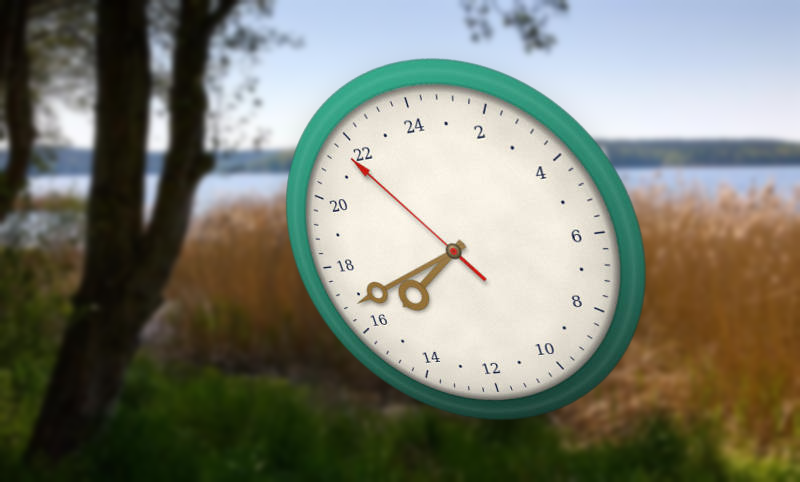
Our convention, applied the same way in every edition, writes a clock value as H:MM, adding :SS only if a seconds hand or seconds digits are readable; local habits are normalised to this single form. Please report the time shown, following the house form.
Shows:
15:41:54
